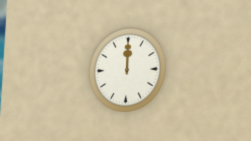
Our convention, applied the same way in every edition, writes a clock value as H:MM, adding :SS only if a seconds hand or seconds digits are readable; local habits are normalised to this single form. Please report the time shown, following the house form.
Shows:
12:00
